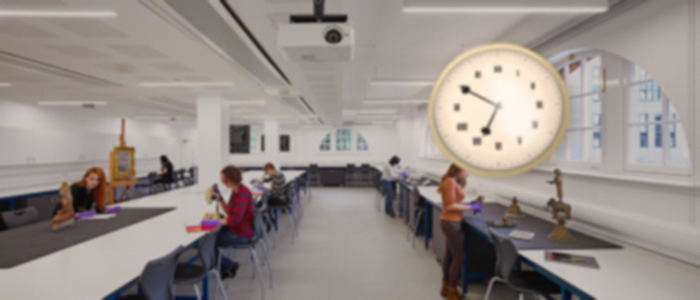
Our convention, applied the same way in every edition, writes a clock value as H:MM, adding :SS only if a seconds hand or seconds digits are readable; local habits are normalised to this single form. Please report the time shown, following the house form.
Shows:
6:50
